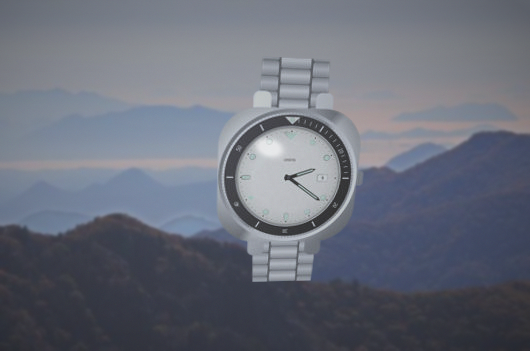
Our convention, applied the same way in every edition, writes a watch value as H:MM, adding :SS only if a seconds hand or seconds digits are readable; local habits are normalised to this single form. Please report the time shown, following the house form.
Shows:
2:21
